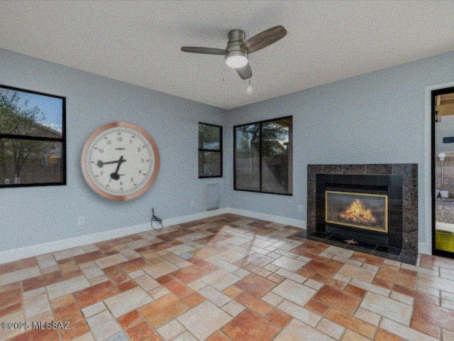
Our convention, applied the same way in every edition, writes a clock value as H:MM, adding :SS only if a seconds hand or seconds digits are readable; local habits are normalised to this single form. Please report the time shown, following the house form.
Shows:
6:44
